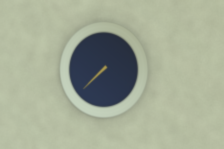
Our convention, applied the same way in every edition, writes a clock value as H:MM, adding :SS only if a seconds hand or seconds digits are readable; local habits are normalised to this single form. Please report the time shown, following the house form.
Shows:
7:38
